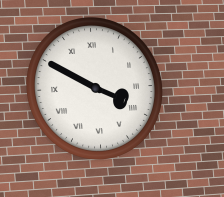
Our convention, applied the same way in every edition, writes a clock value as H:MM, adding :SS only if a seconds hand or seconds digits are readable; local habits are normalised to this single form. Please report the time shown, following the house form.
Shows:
3:50
